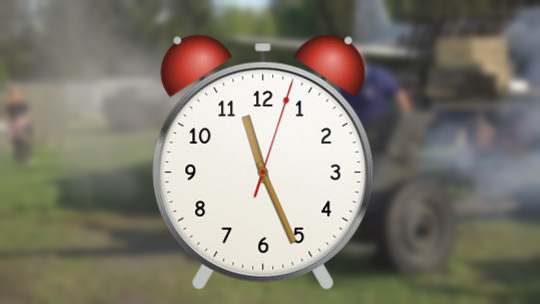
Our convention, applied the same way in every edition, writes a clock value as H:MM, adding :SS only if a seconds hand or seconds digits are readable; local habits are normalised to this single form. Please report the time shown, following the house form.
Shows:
11:26:03
